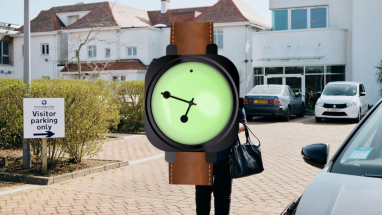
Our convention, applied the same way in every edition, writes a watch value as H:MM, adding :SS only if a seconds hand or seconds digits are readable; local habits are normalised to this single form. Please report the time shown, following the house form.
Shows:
6:48
